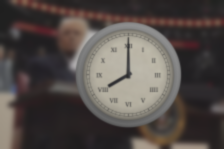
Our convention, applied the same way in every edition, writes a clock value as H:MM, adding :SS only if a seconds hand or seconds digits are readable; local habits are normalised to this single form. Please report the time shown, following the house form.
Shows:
8:00
